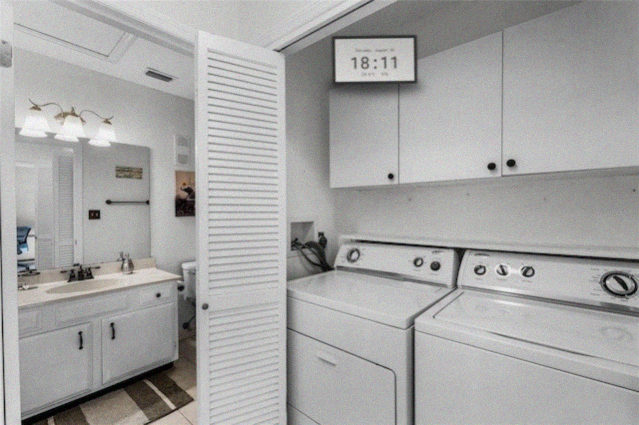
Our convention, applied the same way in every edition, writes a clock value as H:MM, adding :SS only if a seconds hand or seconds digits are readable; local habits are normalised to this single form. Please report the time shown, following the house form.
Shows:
18:11
